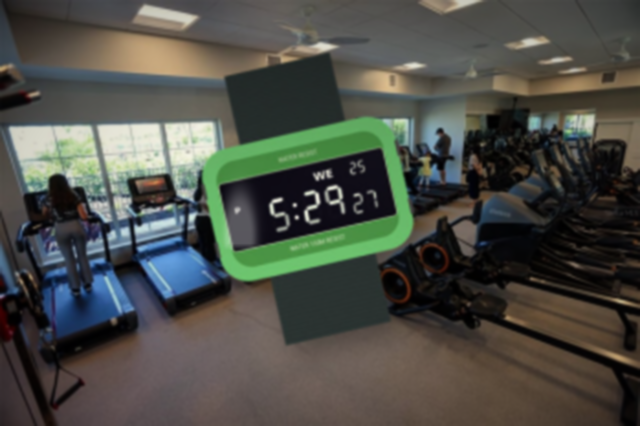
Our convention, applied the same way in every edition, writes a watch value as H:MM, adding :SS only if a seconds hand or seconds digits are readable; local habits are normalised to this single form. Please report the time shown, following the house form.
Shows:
5:29:27
